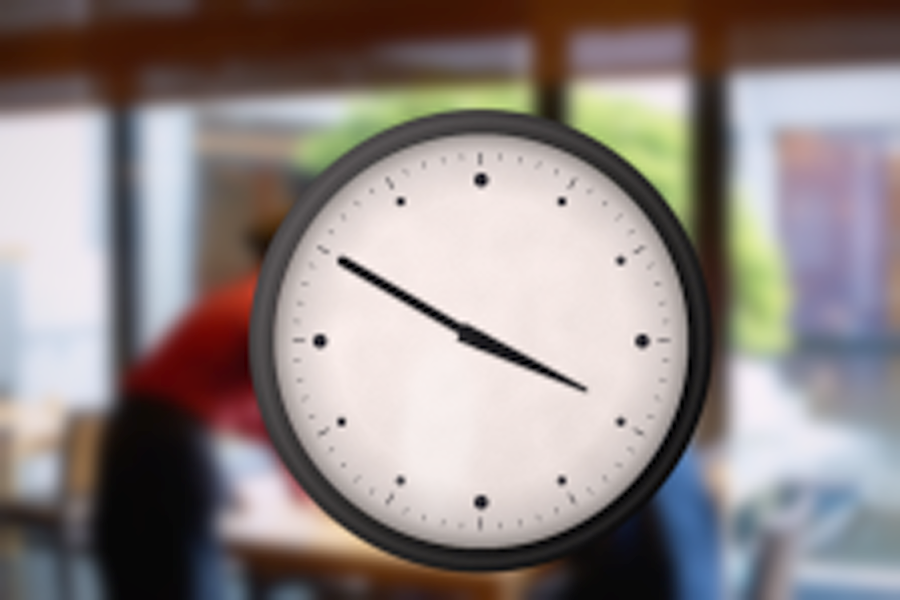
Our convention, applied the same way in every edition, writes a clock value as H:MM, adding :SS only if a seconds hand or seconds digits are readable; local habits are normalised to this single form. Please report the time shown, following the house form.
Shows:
3:50
